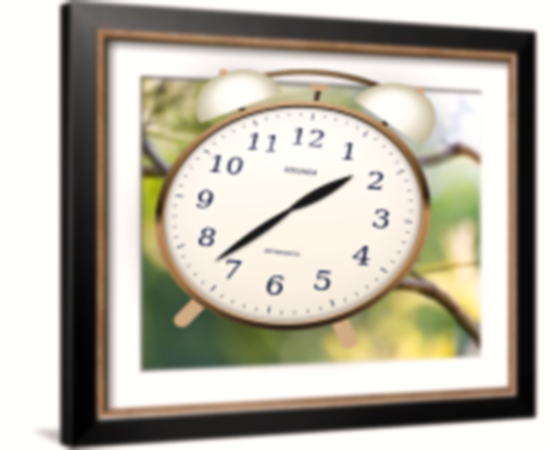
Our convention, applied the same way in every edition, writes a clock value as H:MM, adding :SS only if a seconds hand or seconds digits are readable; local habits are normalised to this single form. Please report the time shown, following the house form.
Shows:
1:37
